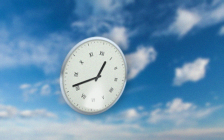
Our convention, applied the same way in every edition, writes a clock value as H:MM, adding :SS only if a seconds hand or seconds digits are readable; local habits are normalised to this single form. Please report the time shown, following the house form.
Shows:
12:41
